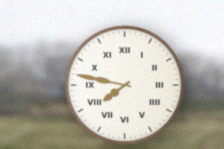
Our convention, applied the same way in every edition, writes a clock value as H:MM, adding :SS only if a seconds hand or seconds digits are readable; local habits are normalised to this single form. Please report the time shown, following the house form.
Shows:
7:47
